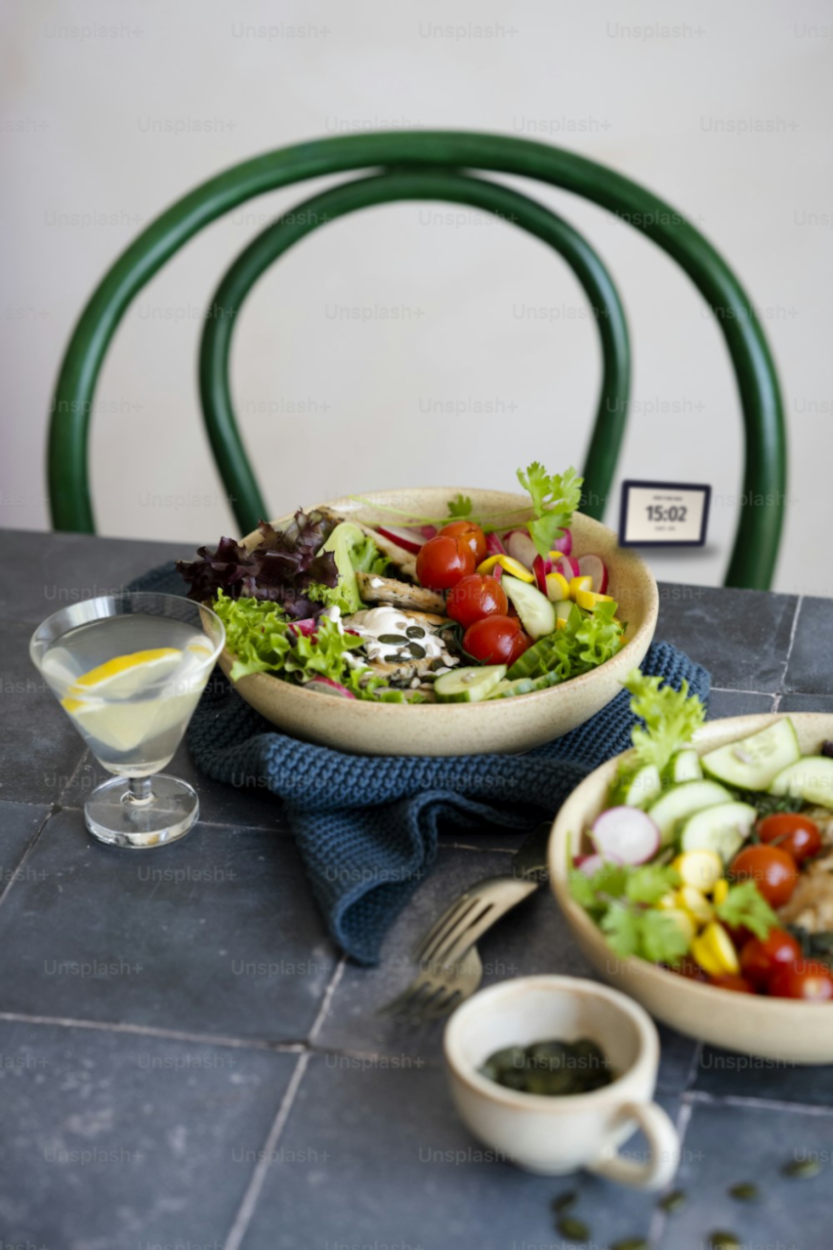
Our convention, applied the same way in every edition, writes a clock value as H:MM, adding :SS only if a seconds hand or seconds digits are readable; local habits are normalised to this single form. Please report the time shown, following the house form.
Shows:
15:02
